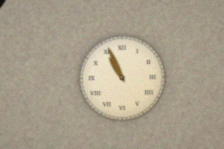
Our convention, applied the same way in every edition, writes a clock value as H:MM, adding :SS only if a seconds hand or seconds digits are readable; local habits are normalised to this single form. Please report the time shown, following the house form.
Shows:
10:56
